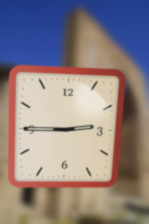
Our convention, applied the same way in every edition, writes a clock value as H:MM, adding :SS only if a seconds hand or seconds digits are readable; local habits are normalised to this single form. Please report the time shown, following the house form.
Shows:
2:45
